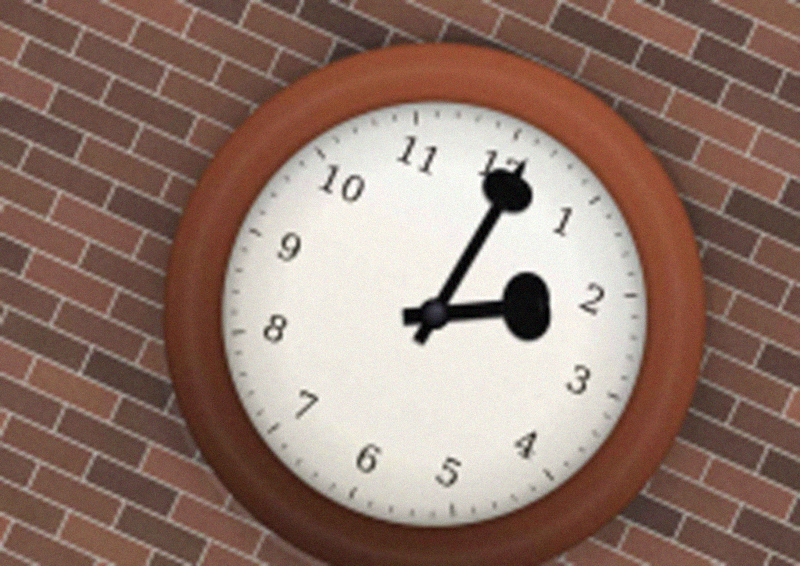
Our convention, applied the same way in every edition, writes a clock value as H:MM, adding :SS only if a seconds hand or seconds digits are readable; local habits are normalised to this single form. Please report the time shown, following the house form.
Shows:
2:01
